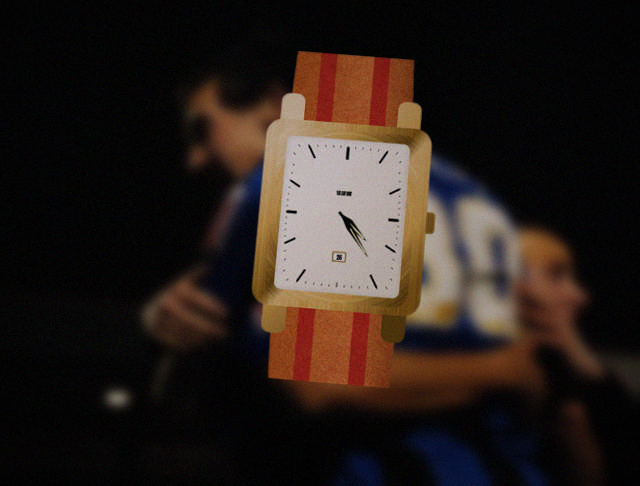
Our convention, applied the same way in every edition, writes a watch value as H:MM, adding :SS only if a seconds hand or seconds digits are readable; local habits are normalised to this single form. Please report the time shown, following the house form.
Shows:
4:24
